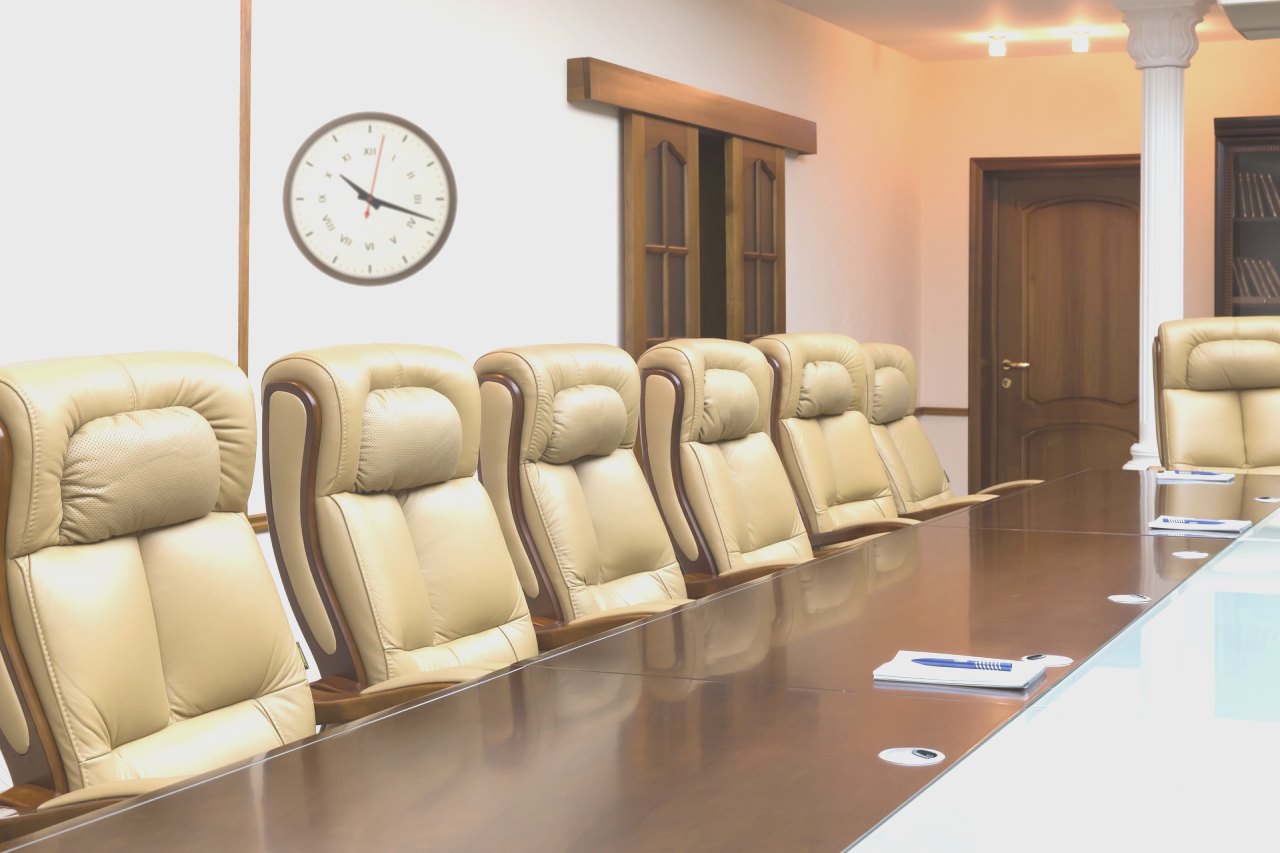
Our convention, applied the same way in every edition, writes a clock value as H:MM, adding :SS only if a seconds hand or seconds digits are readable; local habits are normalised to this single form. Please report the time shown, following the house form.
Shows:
10:18:02
